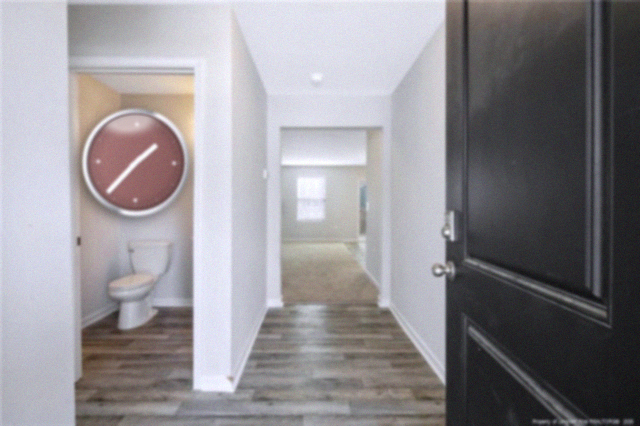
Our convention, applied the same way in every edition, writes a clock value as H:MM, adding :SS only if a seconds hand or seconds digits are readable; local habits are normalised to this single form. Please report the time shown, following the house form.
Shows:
1:37
